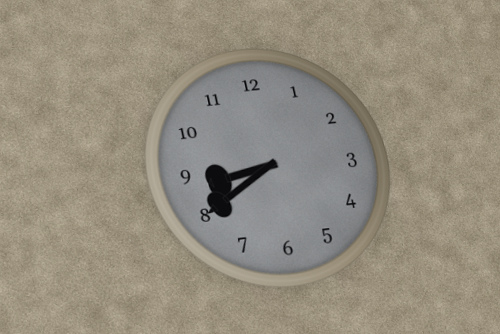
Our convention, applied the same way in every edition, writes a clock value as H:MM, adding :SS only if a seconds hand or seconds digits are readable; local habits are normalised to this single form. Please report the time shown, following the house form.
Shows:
8:40
